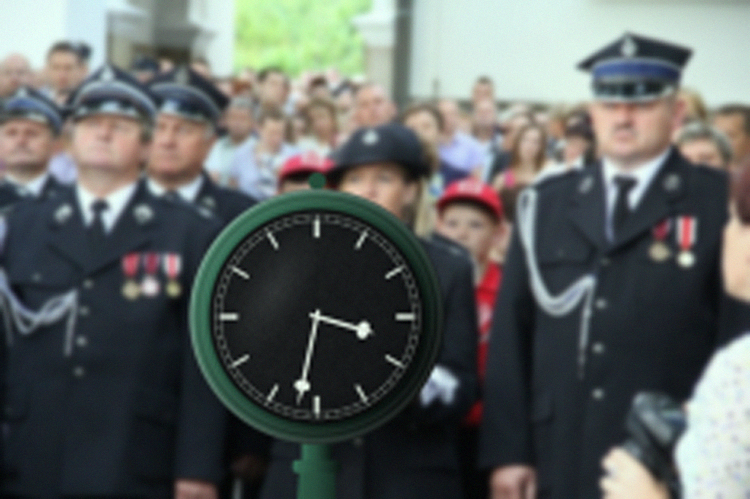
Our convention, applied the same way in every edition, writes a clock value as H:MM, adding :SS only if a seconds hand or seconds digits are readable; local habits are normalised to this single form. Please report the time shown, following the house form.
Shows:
3:32
